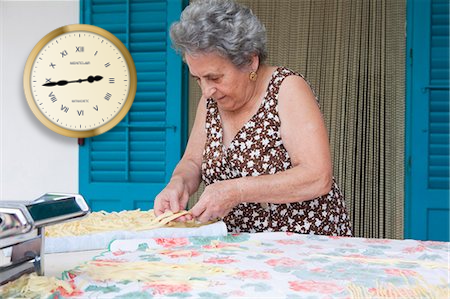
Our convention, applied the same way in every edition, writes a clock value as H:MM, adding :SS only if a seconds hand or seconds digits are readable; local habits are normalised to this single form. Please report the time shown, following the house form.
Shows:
2:44
